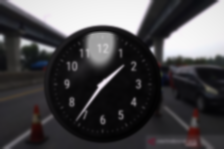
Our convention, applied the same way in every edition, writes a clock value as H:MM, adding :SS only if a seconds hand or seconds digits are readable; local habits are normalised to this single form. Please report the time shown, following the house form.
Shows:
1:36
